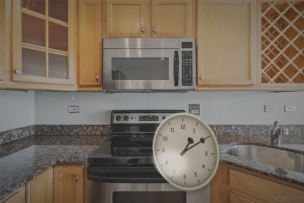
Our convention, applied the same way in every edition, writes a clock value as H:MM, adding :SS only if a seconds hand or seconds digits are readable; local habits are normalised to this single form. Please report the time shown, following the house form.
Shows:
1:10
